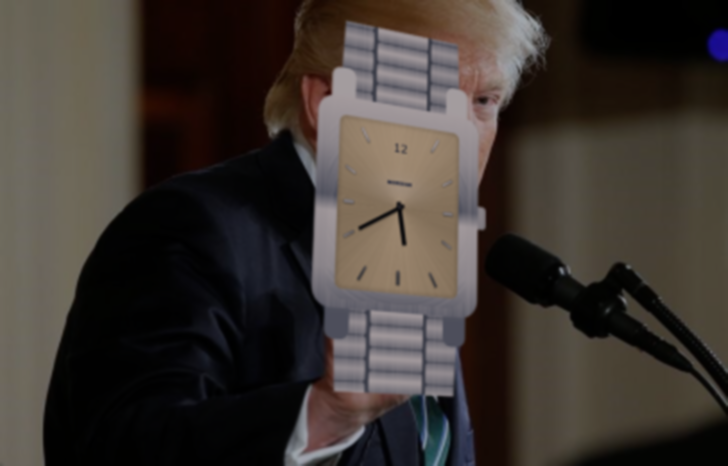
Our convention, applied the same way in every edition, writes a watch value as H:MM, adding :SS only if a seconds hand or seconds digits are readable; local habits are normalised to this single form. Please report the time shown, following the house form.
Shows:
5:40
